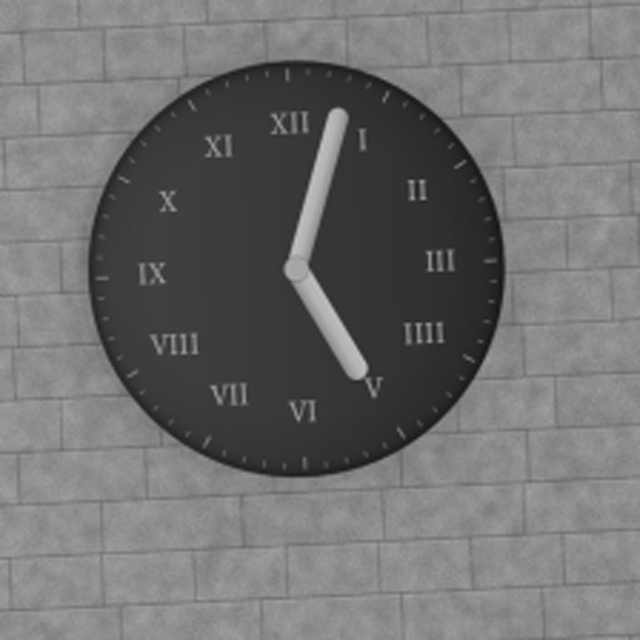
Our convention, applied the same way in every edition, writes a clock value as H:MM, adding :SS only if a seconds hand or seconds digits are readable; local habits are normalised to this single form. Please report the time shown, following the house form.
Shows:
5:03
